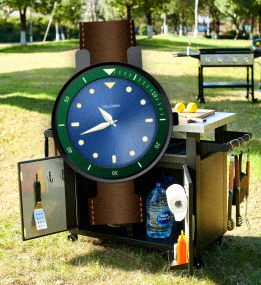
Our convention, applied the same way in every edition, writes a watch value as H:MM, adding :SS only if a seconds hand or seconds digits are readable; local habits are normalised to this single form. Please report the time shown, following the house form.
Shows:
10:42
